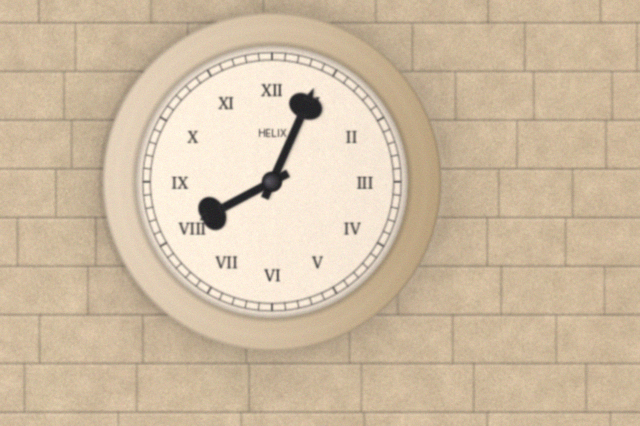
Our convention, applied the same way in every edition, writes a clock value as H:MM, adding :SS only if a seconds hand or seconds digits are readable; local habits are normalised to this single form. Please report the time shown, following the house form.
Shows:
8:04
